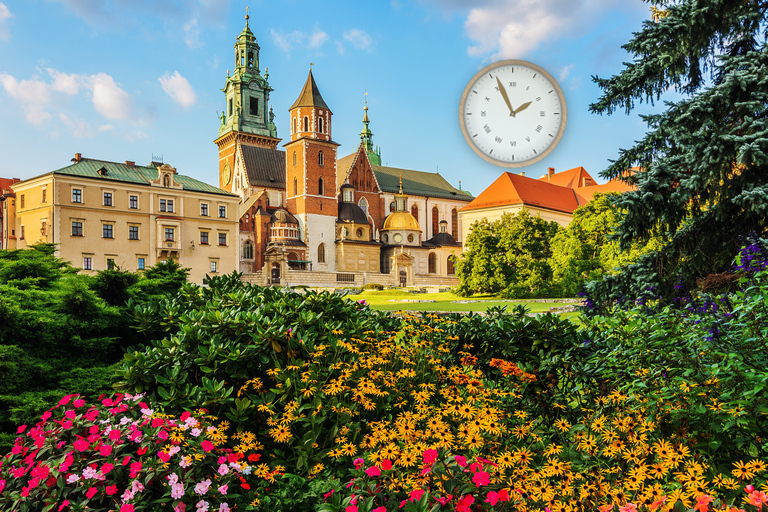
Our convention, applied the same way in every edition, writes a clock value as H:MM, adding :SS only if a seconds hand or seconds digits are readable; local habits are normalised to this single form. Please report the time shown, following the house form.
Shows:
1:56
